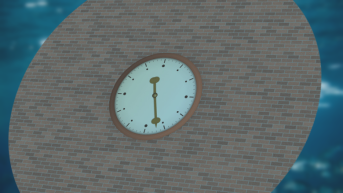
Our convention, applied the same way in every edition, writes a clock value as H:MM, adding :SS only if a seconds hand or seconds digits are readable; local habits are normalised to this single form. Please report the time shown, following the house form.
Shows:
11:27
